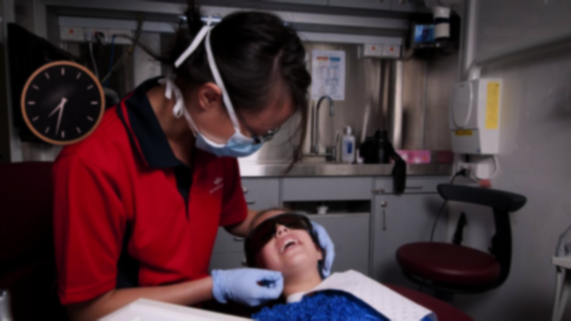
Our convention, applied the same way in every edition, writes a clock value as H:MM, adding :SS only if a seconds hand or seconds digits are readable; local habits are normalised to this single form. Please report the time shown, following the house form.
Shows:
7:32
